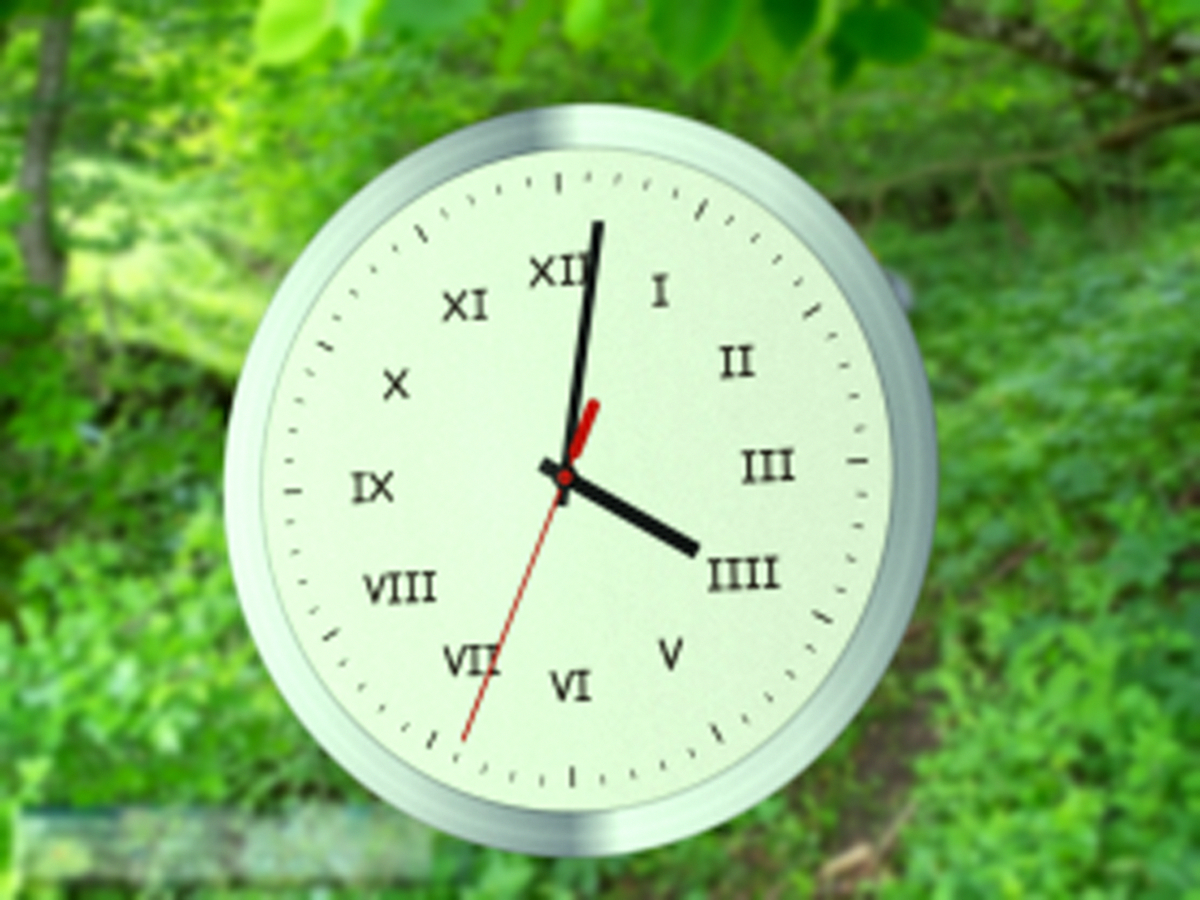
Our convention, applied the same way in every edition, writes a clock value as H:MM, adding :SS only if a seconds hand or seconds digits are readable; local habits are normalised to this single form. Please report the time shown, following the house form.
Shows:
4:01:34
